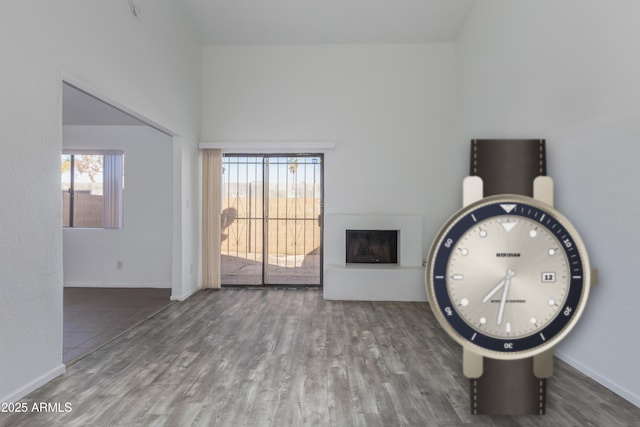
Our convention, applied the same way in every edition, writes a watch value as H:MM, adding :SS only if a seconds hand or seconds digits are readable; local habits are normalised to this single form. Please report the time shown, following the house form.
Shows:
7:32
